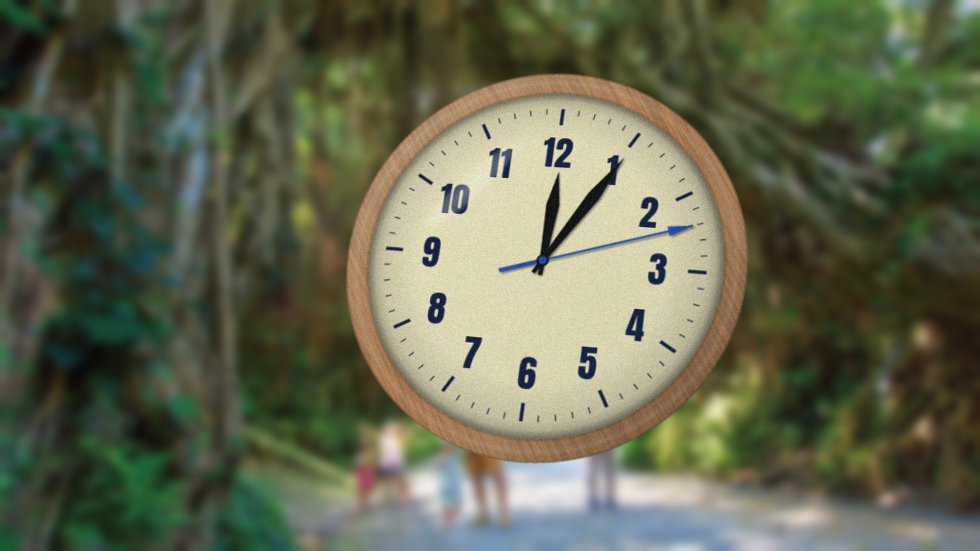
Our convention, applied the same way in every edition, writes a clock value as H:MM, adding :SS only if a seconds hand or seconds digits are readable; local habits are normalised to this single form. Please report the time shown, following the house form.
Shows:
12:05:12
